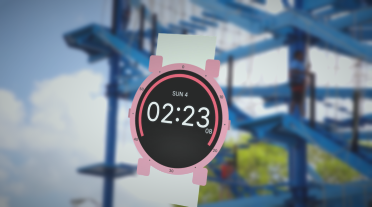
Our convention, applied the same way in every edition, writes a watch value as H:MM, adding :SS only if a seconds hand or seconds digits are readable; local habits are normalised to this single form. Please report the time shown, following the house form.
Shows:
2:23
